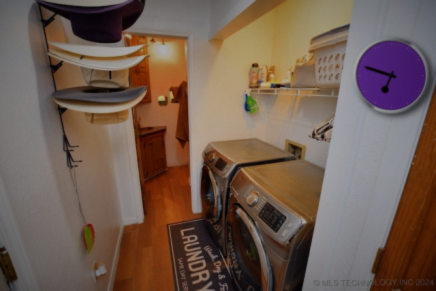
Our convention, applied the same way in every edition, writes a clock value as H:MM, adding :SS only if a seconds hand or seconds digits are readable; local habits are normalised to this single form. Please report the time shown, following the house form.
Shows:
6:48
